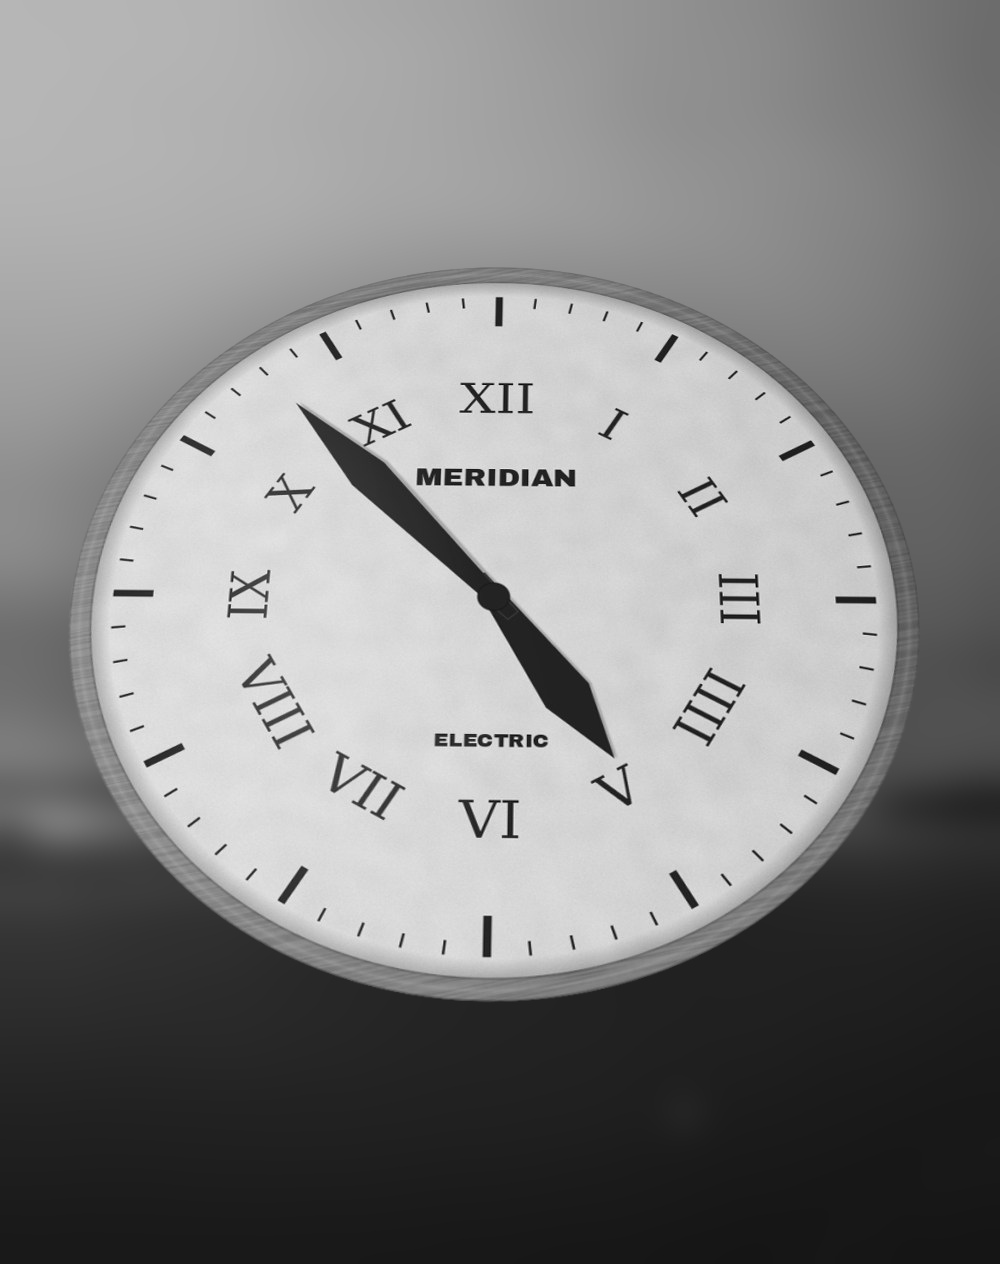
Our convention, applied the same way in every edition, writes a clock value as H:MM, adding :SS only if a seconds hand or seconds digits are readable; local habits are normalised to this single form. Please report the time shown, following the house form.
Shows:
4:53
